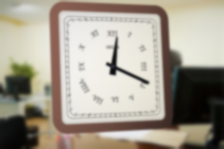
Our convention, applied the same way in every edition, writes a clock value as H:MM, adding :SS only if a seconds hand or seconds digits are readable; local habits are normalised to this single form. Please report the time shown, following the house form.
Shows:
12:19
